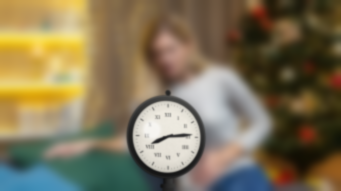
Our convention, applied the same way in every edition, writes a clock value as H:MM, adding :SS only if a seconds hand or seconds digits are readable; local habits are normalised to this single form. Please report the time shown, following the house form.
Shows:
8:14
